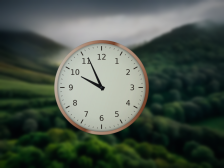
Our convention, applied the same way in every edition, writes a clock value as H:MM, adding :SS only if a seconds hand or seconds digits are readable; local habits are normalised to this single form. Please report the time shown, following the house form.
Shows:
9:56
